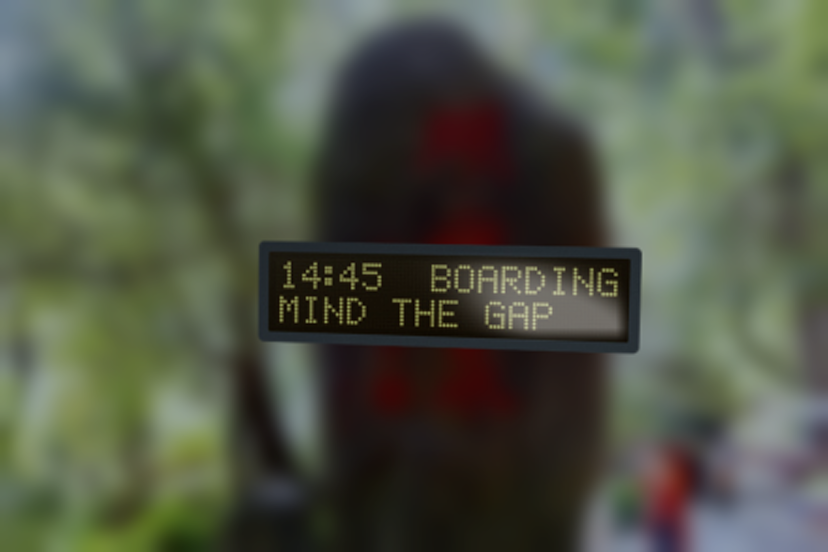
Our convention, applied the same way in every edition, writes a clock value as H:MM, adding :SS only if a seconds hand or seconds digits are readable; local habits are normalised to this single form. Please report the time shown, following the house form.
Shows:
14:45
